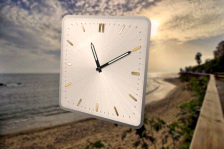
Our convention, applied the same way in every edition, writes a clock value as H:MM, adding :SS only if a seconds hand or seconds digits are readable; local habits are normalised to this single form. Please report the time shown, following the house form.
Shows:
11:10
